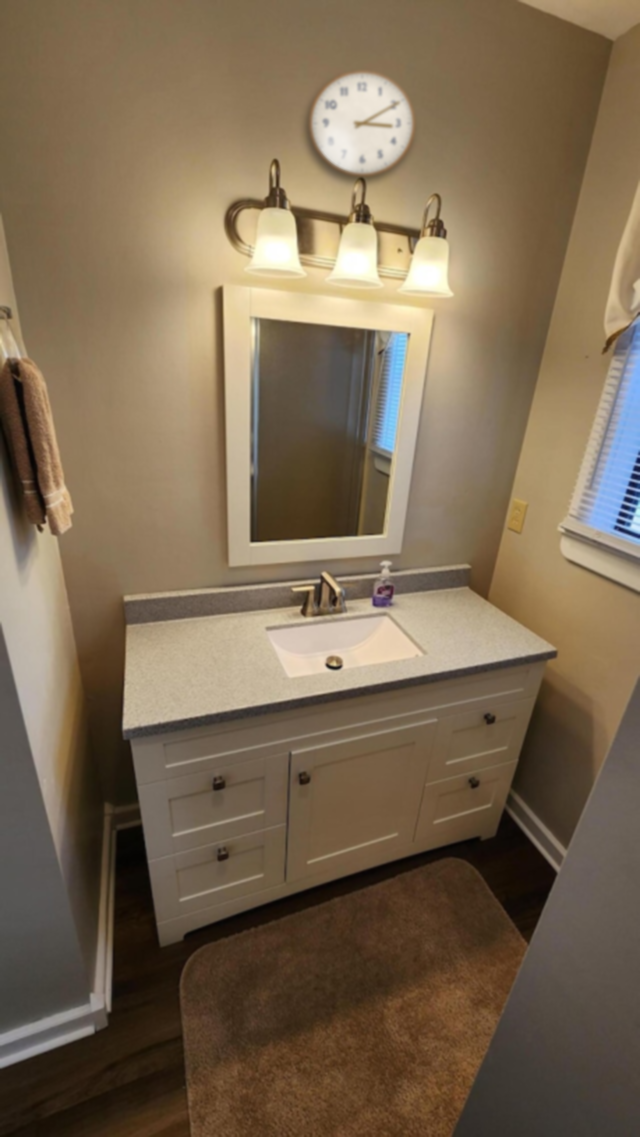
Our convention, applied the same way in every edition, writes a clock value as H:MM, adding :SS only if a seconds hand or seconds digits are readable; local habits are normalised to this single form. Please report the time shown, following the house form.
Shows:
3:10
